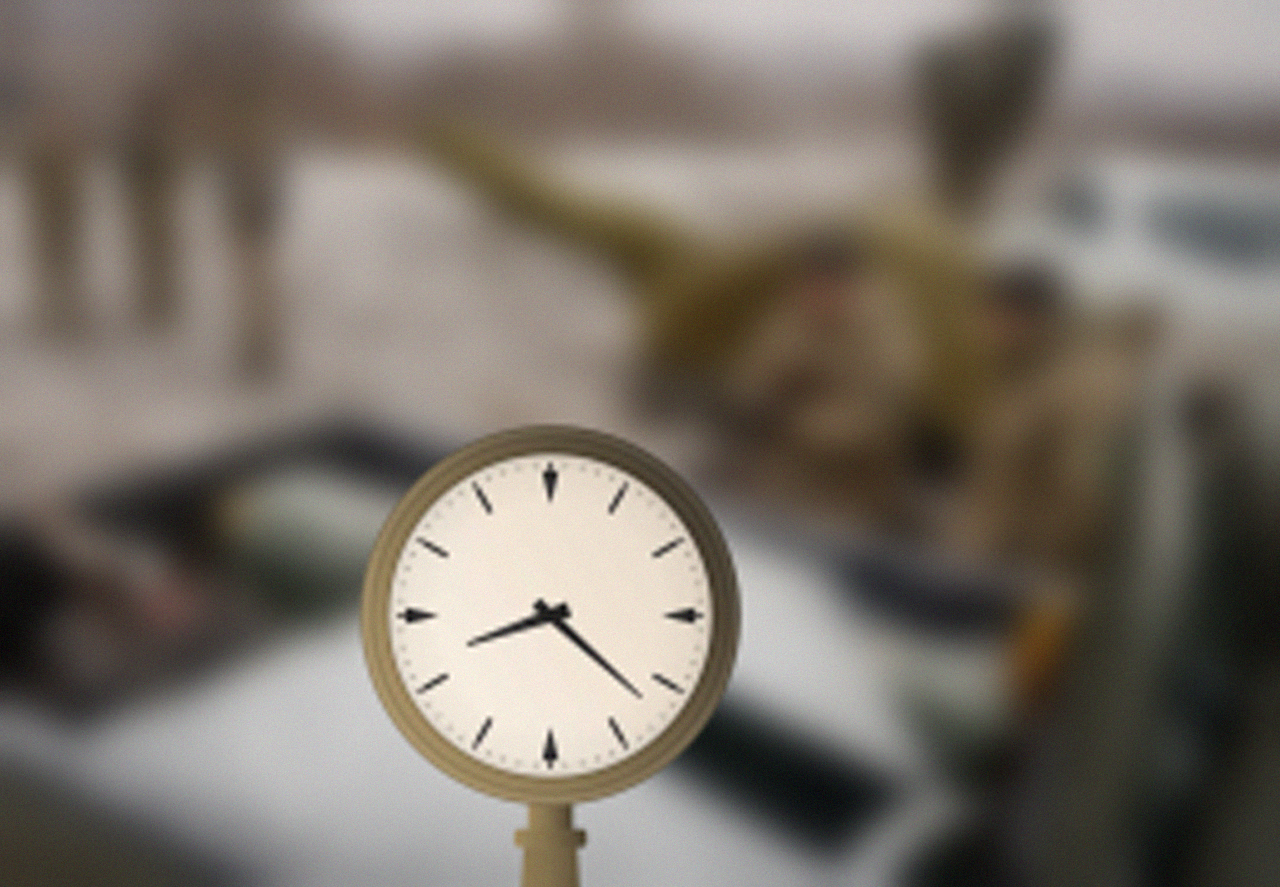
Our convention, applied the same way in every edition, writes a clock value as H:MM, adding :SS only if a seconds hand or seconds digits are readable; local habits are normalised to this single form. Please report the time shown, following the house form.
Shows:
8:22
